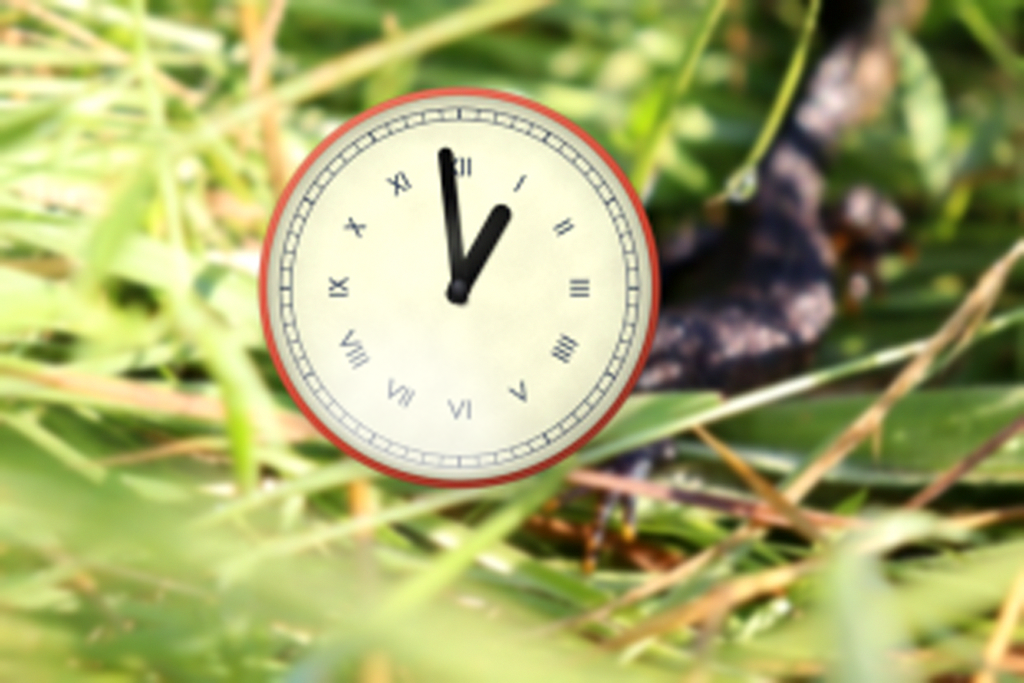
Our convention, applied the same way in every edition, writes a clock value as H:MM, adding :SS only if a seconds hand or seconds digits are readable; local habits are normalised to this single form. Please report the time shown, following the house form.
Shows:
12:59
